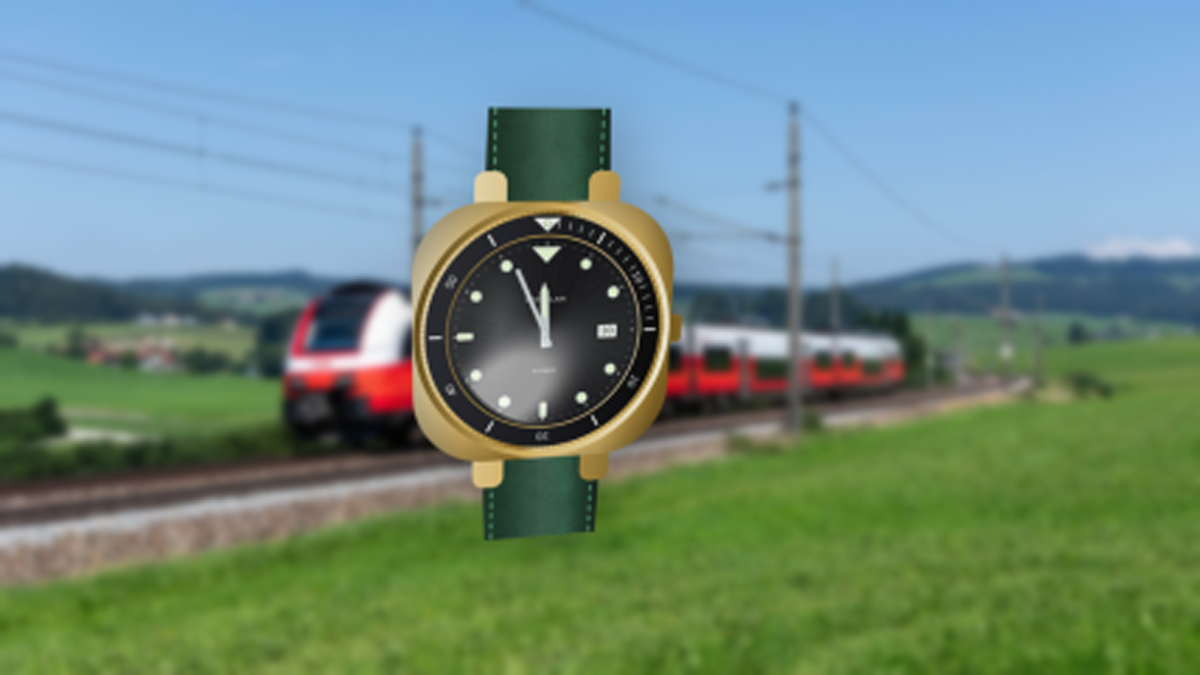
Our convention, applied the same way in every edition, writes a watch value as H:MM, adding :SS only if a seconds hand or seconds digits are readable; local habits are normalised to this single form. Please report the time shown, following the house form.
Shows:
11:56
